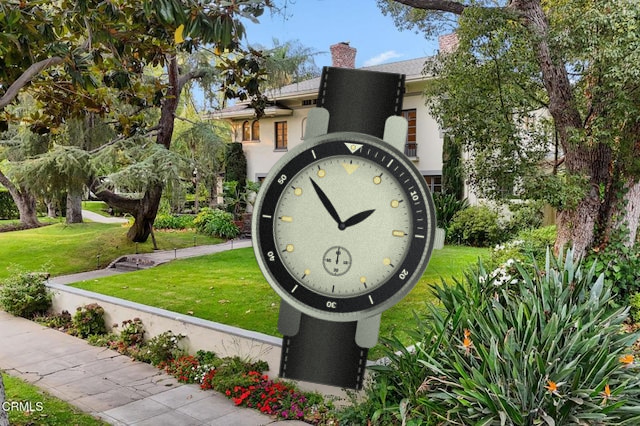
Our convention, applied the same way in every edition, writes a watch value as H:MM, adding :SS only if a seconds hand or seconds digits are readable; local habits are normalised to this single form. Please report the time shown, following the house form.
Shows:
1:53
